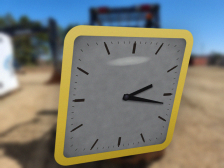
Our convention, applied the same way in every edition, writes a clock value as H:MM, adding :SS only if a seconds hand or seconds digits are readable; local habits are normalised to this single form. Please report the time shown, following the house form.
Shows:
2:17
